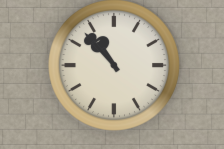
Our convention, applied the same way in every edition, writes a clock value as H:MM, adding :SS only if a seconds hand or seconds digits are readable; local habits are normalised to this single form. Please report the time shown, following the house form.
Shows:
10:53
